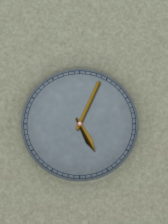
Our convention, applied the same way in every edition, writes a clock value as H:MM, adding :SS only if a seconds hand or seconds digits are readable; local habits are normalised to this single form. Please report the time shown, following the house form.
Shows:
5:04
